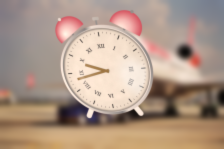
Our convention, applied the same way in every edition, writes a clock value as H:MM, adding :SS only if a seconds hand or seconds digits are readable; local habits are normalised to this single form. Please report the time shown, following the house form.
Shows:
9:43
